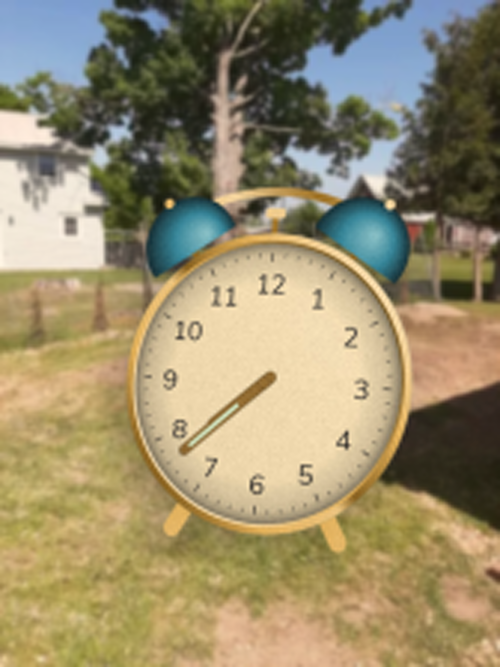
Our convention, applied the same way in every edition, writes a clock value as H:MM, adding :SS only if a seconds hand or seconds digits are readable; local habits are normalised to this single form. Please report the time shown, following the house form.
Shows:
7:38
